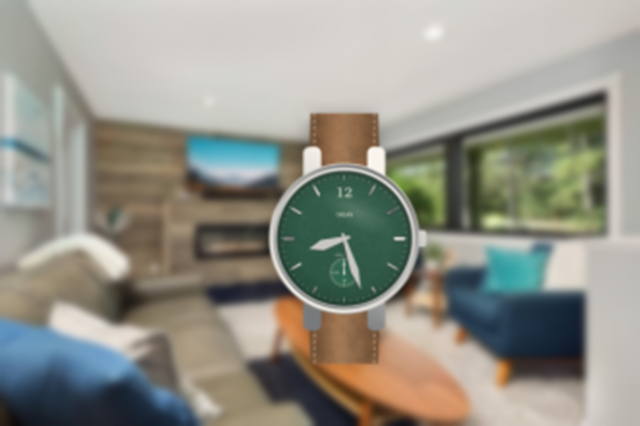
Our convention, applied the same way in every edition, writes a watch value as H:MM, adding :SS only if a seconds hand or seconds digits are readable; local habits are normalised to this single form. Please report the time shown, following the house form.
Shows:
8:27
